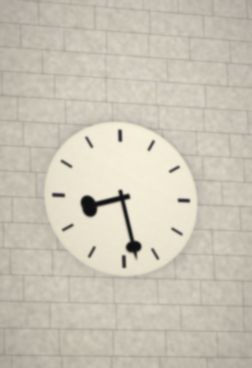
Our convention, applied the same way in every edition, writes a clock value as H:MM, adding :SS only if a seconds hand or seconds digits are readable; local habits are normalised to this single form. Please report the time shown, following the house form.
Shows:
8:28
